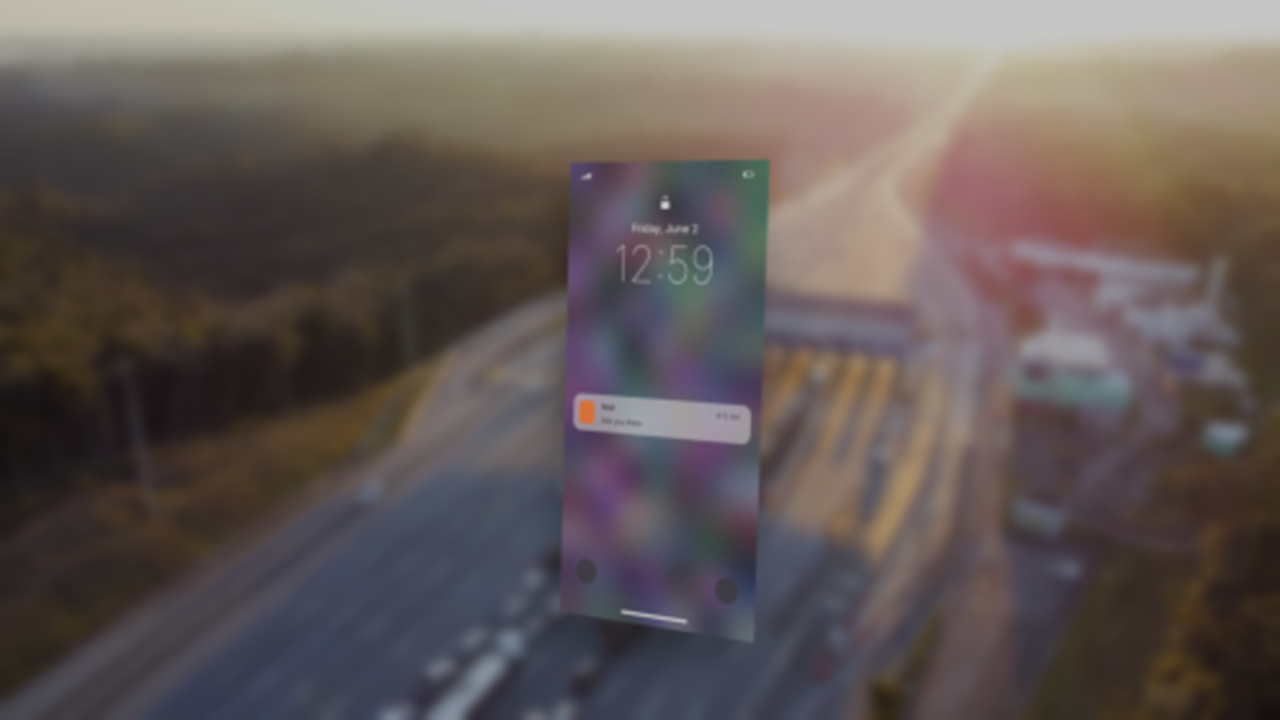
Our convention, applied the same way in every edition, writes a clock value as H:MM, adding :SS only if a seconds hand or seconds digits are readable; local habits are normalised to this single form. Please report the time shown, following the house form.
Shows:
12:59
